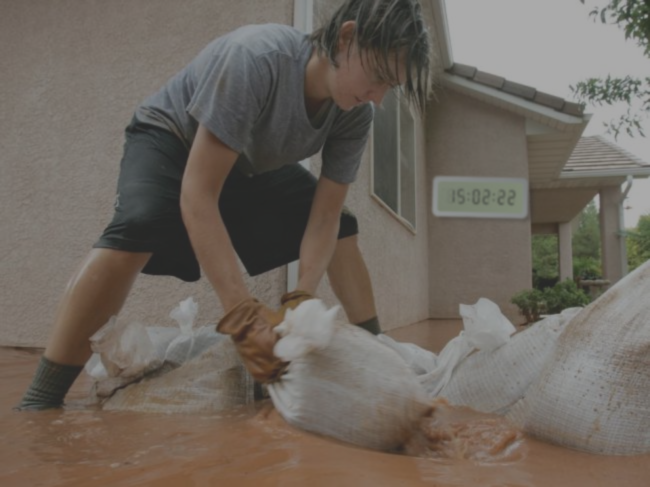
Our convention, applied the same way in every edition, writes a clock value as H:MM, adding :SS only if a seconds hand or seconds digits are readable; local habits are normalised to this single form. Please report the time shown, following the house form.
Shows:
15:02:22
